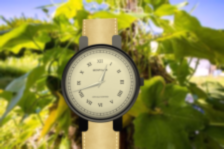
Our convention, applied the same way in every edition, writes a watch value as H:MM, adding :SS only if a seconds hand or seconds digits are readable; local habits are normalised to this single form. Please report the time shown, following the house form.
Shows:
12:42
